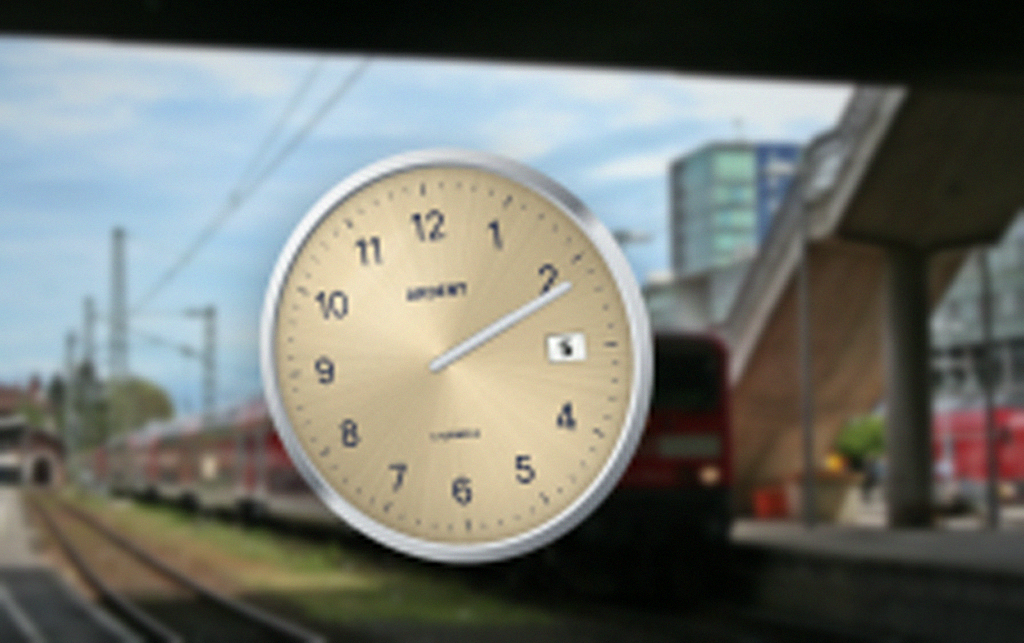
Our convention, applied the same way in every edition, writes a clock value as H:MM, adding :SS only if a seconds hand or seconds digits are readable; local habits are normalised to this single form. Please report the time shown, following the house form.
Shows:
2:11
